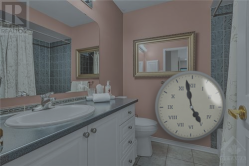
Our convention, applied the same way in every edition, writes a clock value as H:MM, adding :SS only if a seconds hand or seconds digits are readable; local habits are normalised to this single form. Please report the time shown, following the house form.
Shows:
4:58
